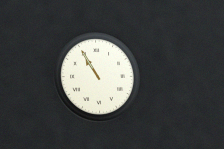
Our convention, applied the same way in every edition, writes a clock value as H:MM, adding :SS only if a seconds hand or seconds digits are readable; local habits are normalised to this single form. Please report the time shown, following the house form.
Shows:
10:55
